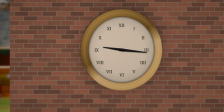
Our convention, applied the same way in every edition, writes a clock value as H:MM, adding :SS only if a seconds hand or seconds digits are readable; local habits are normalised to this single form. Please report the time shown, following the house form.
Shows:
9:16
